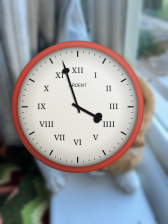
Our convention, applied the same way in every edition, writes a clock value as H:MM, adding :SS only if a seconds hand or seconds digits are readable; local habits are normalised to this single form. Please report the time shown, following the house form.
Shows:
3:57
